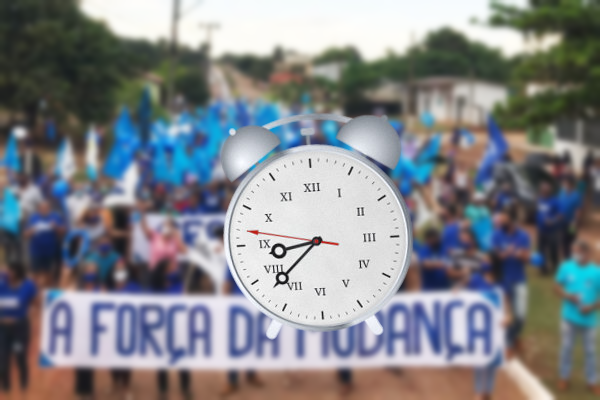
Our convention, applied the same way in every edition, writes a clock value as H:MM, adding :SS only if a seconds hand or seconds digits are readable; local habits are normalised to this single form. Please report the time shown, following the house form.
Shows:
8:37:47
